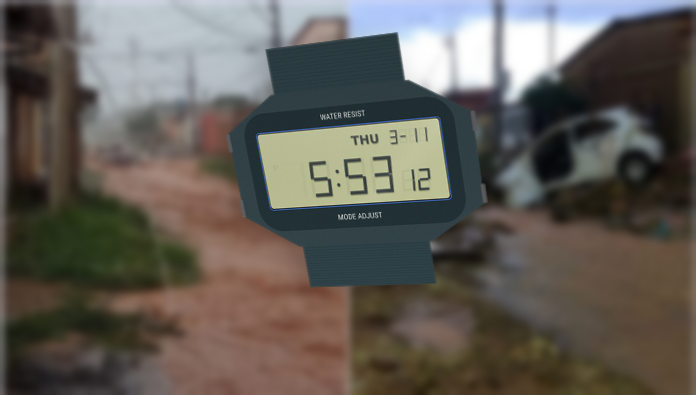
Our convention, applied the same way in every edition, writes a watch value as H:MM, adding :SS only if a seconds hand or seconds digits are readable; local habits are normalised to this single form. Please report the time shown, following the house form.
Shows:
5:53:12
